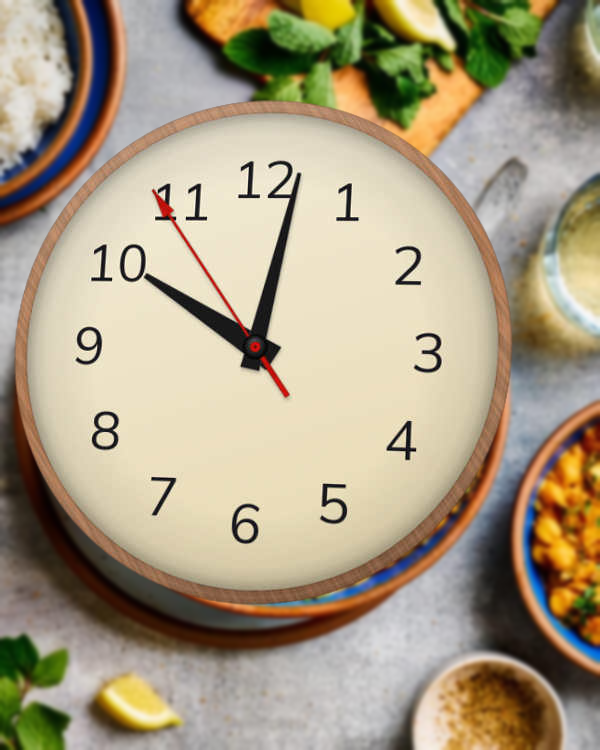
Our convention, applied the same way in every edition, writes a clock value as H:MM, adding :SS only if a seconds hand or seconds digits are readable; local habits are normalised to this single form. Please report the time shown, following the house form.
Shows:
10:01:54
